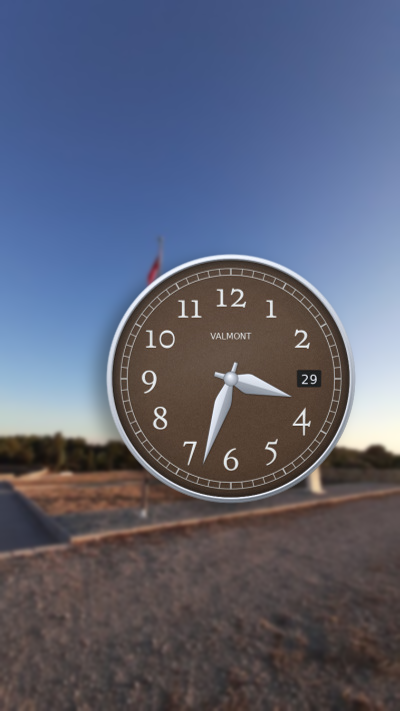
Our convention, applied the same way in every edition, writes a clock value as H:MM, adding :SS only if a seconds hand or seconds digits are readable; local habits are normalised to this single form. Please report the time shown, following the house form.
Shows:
3:33
